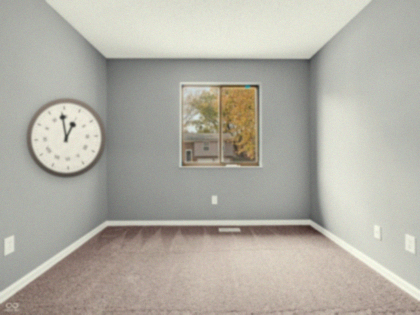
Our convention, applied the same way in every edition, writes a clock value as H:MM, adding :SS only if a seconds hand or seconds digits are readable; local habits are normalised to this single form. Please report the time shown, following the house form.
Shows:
12:59
